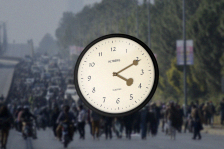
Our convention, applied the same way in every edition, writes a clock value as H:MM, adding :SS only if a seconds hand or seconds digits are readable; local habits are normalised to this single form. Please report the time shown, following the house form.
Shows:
4:11
